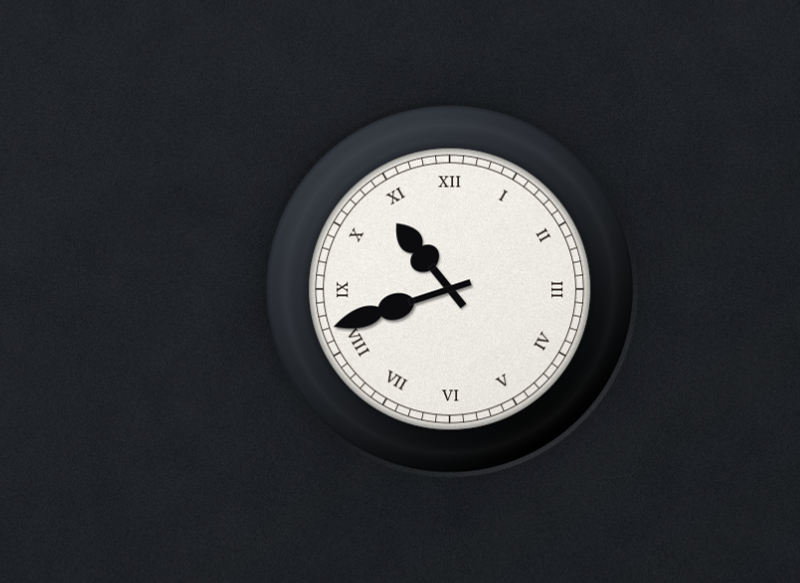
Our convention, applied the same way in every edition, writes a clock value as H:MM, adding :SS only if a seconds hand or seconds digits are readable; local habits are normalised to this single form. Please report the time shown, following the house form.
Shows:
10:42
